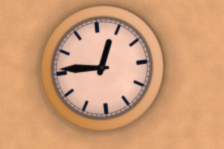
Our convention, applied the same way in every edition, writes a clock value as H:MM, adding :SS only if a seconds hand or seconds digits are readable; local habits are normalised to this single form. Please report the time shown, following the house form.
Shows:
12:46
